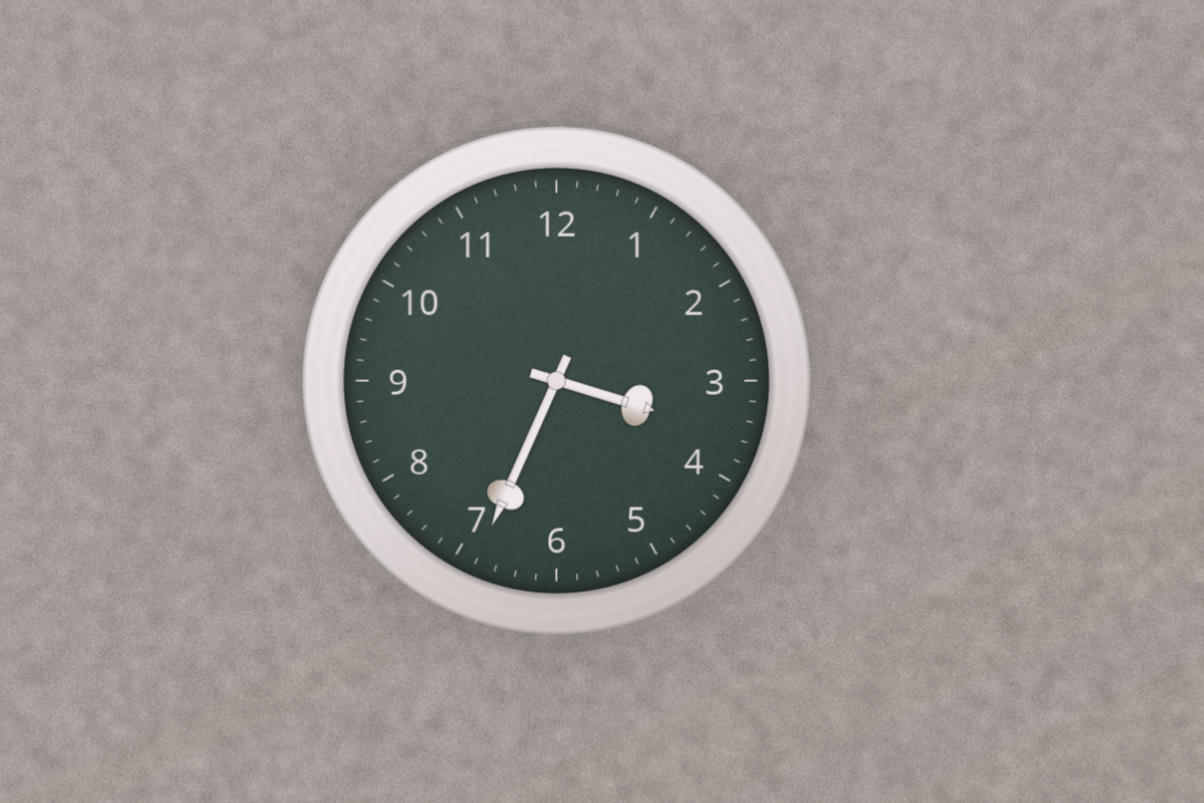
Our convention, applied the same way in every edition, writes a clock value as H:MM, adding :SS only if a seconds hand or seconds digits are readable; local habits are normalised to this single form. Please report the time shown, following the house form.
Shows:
3:34
